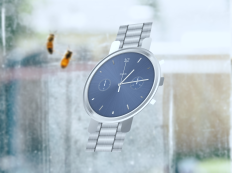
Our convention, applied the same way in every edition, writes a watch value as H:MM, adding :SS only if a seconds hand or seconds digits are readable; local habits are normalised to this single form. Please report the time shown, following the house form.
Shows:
1:14
